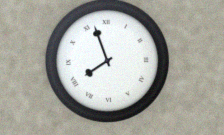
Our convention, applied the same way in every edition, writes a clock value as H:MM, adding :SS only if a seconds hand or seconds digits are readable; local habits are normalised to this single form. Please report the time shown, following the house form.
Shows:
7:57
